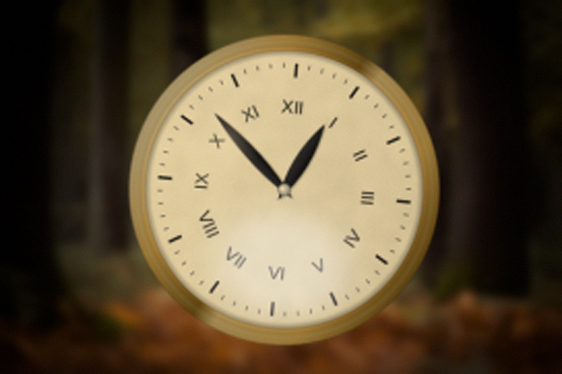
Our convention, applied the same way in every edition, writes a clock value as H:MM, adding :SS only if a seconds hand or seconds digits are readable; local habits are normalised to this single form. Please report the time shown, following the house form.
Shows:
12:52
